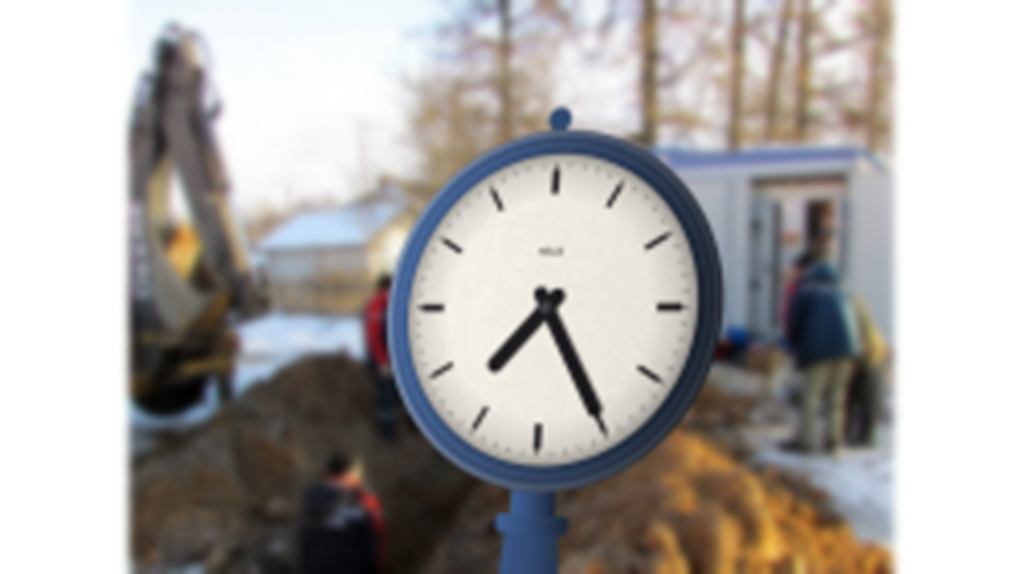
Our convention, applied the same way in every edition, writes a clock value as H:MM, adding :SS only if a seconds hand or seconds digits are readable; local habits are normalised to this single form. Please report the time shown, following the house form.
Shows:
7:25
